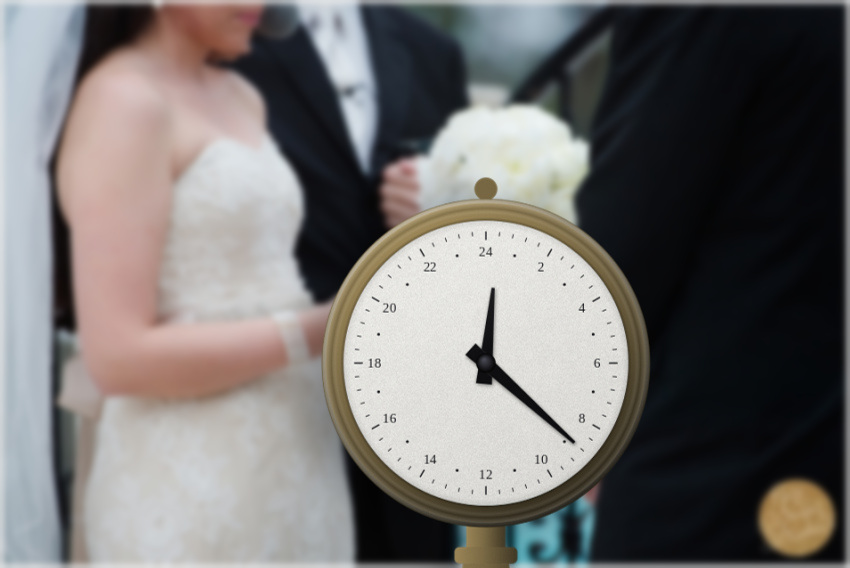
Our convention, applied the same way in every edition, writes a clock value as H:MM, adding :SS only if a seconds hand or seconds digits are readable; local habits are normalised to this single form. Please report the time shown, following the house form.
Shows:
0:22
